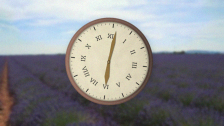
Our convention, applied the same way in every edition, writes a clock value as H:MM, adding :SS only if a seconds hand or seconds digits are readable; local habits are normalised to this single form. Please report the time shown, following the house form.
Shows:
6:01
